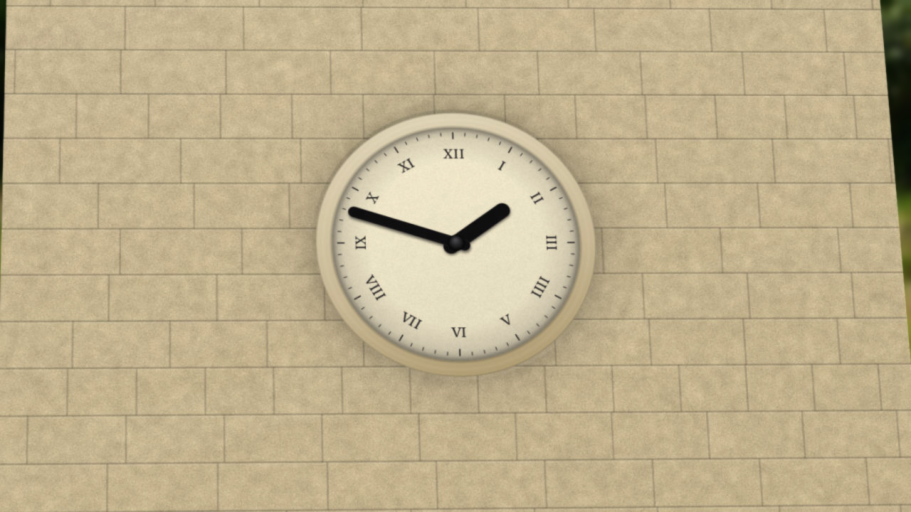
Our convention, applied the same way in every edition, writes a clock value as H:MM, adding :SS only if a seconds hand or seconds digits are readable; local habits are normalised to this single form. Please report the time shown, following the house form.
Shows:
1:48
